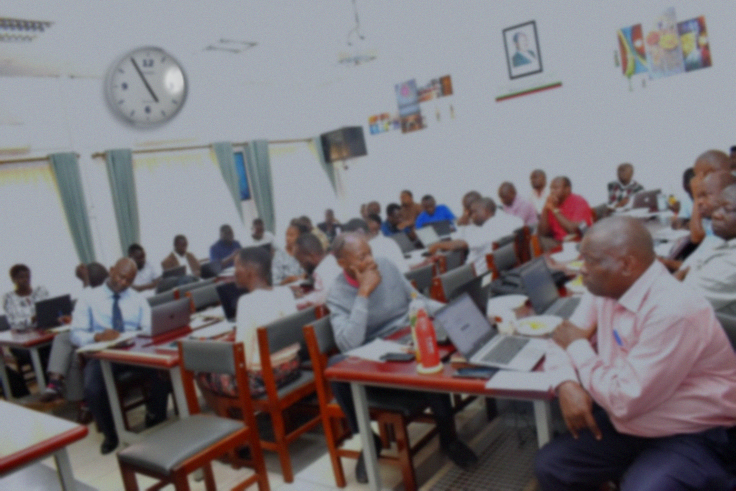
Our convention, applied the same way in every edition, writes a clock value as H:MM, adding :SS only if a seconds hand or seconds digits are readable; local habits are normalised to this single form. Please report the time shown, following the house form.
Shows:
4:55
